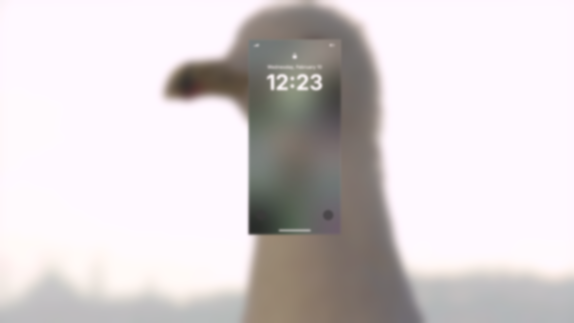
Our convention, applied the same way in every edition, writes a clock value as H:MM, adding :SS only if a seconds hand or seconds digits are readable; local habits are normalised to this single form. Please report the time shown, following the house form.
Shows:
12:23
